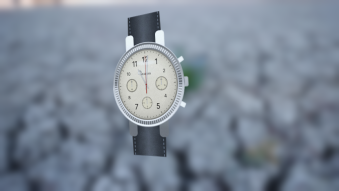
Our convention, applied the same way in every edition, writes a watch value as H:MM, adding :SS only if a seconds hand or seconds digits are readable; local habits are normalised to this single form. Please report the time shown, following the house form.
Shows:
11:01
